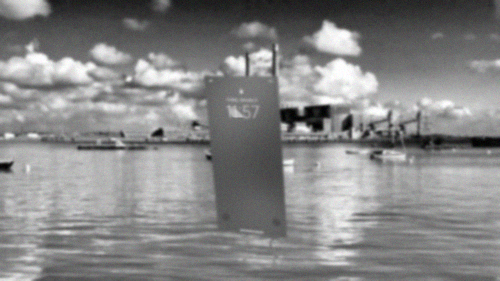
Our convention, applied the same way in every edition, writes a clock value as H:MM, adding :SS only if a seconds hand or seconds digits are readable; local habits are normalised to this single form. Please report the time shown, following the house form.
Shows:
11:57
